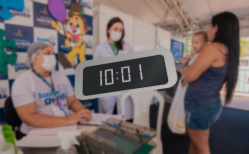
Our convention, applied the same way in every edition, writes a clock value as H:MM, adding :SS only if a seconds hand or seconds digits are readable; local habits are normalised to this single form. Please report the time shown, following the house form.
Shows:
10:01
